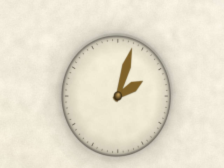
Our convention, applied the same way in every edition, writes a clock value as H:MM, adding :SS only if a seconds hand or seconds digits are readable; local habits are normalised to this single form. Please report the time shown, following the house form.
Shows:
2:03
